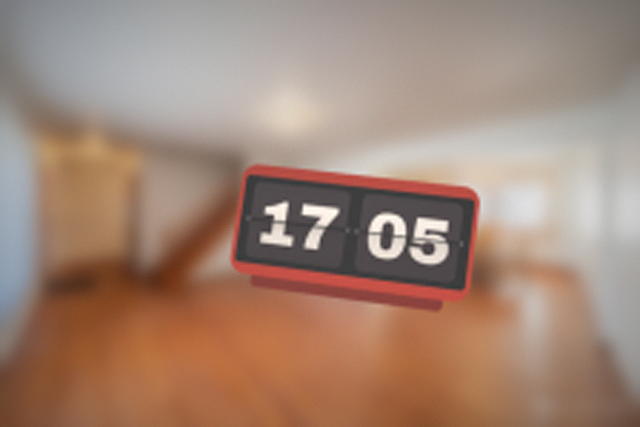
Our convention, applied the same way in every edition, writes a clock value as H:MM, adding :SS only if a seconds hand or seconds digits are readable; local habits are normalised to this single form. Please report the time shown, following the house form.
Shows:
17:05
